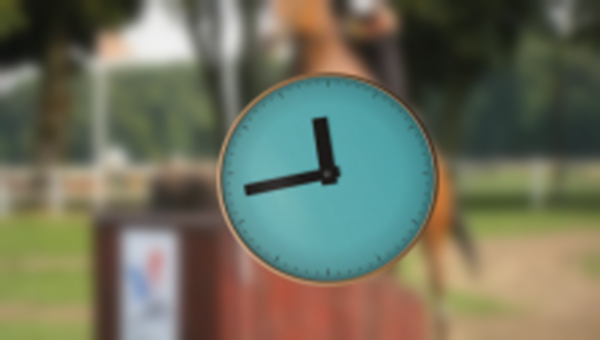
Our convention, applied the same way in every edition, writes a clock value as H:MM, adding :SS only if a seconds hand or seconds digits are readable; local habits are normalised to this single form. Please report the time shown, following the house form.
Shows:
11:43
